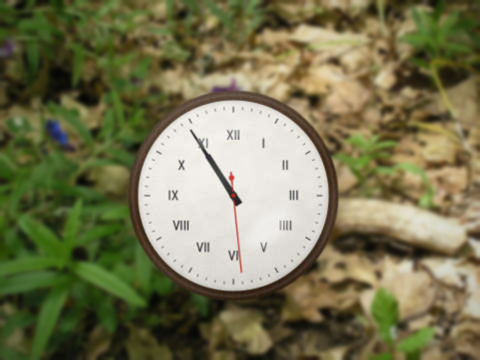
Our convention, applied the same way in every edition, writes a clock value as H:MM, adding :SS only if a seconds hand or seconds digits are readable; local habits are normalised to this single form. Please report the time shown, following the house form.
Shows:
10:54:29
